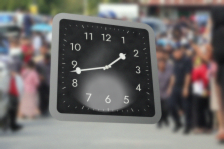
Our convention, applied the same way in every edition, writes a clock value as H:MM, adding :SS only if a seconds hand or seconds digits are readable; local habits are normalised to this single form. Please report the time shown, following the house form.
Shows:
1:43
